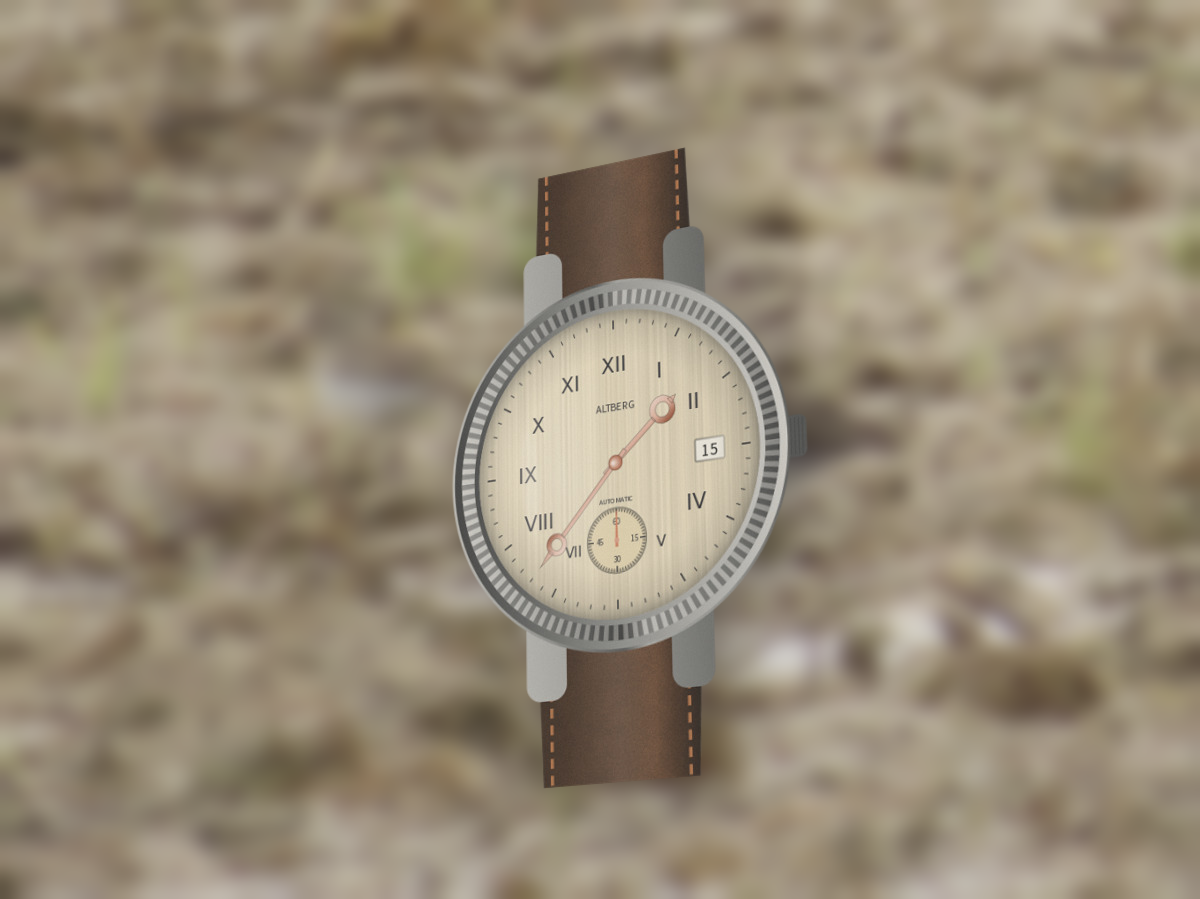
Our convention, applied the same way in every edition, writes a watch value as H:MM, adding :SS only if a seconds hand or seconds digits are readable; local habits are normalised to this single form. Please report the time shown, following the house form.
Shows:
1:37
